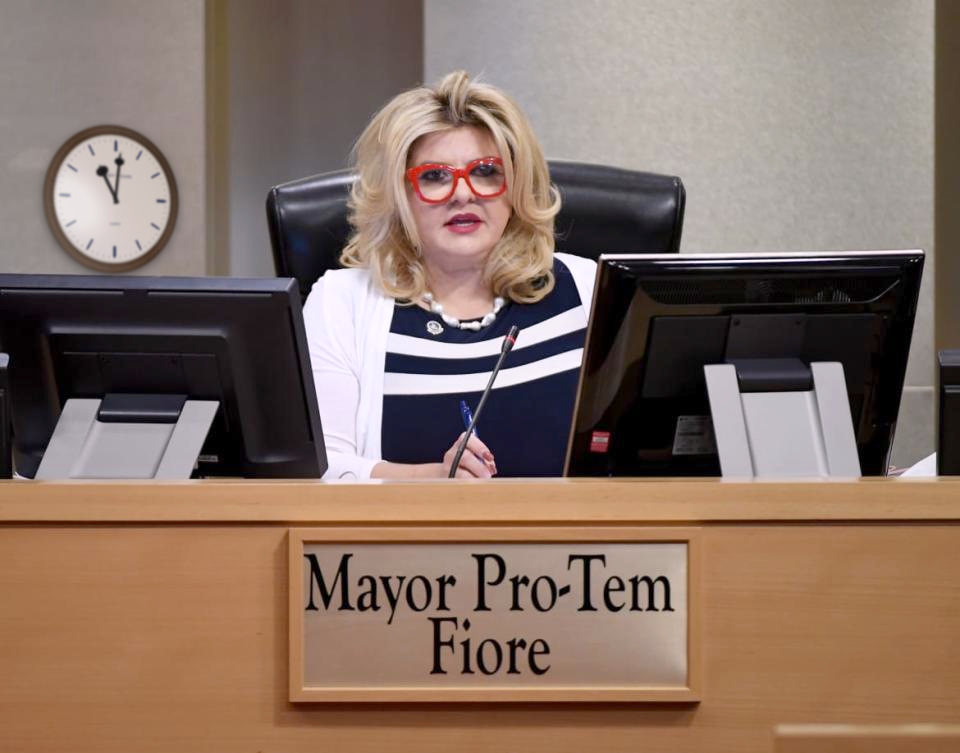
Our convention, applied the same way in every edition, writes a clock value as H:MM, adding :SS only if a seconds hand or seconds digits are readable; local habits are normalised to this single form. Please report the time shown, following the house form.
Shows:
11:01
